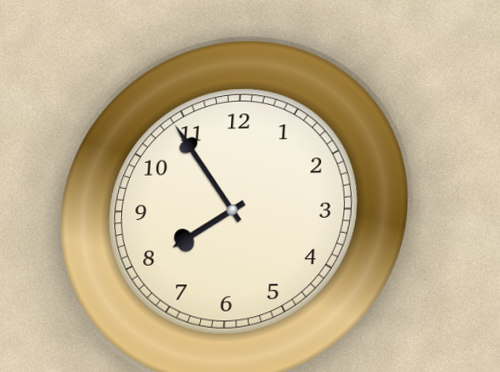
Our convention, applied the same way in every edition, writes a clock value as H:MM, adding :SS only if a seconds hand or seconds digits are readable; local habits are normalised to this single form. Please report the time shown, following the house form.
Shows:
7:54
